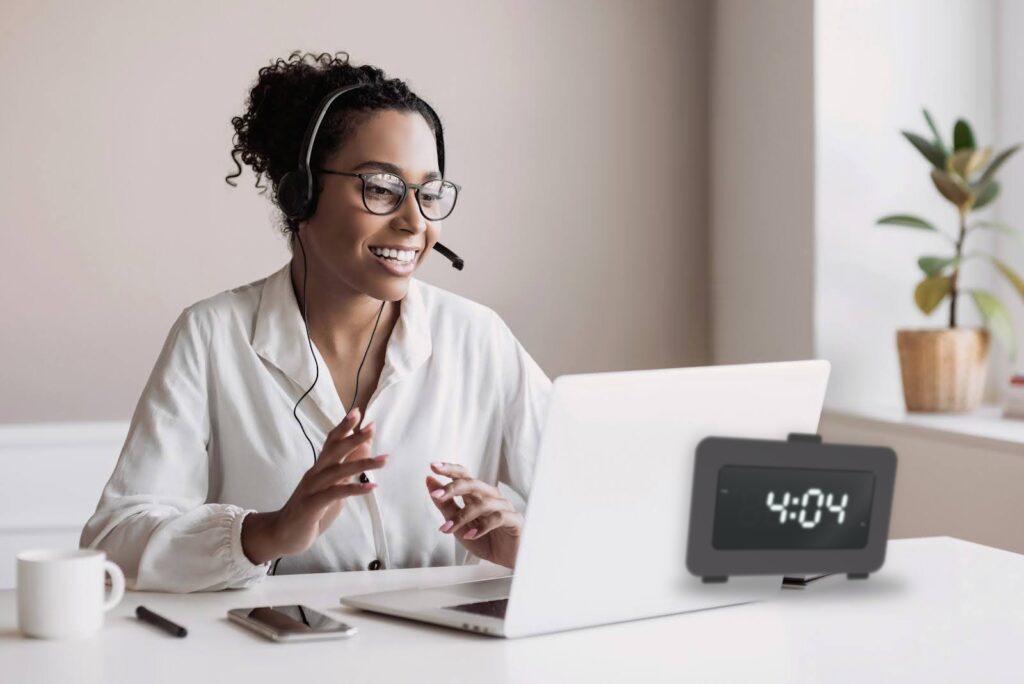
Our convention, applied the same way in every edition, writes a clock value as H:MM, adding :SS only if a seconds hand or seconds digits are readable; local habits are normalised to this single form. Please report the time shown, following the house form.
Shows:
4:04
